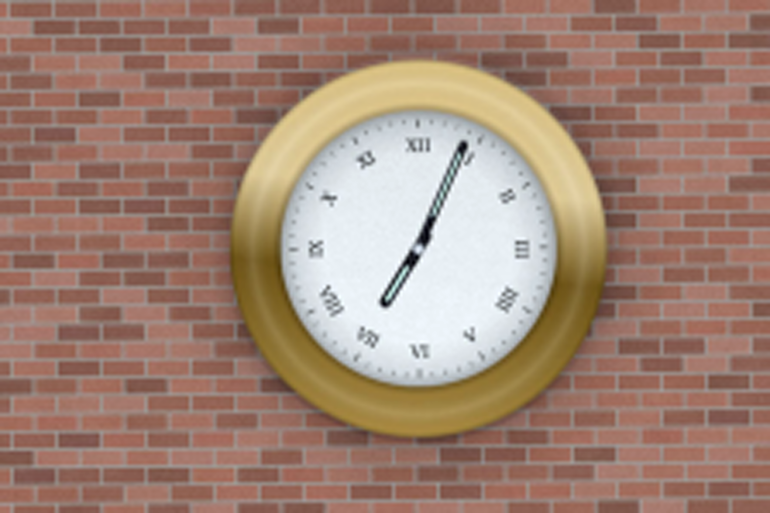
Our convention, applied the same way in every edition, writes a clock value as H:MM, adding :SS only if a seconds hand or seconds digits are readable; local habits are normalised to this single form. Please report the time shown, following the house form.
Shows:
7:04
